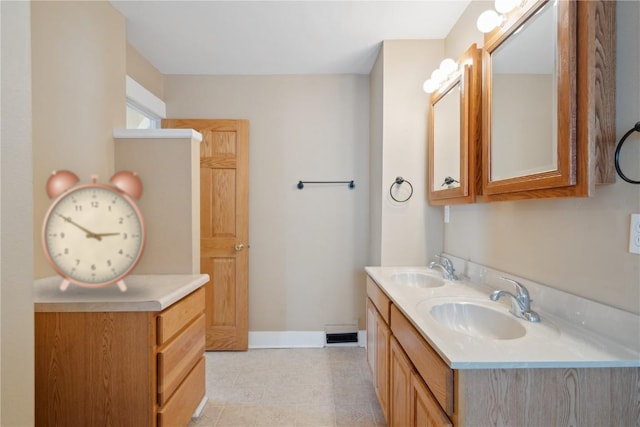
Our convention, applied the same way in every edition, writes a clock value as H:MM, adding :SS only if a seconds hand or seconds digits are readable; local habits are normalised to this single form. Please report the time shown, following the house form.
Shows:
2:50
